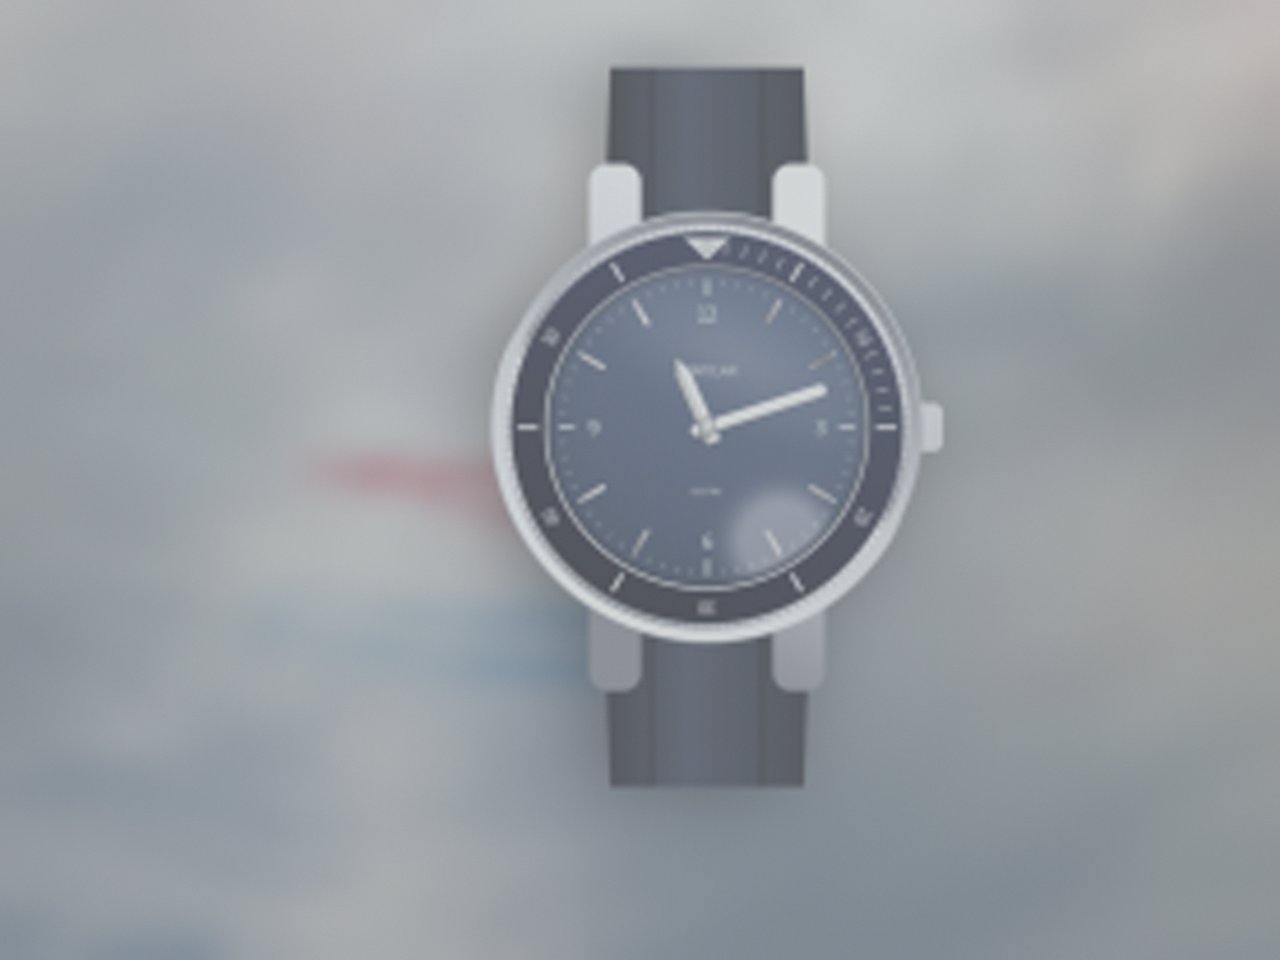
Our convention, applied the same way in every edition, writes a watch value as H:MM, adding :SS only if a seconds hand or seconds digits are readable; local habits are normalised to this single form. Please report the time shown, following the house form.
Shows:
11:12
